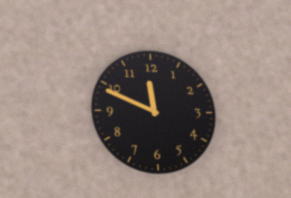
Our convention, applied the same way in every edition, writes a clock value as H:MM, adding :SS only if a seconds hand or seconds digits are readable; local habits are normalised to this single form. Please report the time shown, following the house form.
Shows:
11:49
